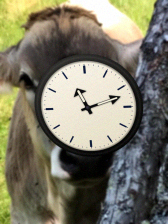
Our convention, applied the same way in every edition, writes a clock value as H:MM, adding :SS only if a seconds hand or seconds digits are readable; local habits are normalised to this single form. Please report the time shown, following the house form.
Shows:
11:12
